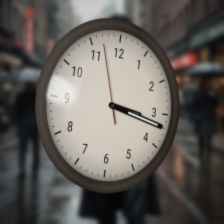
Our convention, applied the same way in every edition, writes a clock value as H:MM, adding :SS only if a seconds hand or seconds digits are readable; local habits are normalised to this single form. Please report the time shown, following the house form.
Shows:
3:16:57
